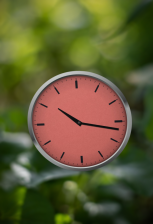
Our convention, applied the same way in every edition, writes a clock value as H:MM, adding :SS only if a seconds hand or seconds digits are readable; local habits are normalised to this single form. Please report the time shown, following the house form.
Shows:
10:17
